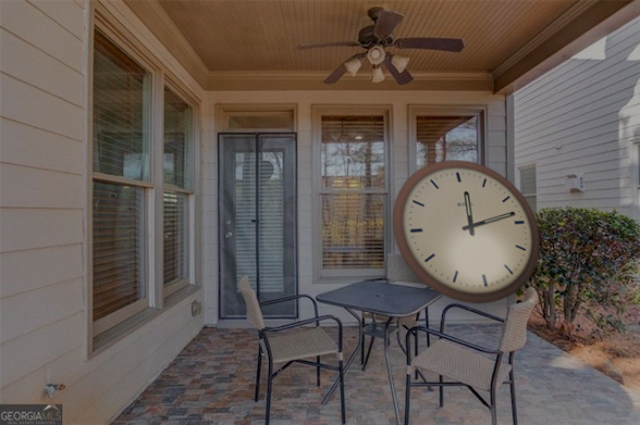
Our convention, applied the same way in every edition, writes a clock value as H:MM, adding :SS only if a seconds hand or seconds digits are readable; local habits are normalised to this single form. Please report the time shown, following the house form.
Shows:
12:13
